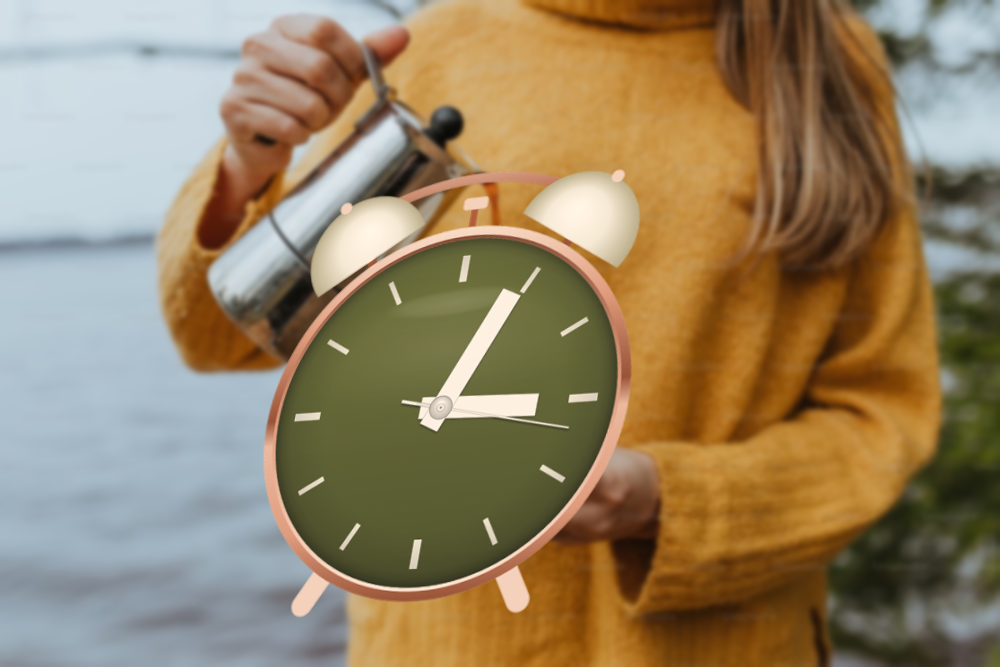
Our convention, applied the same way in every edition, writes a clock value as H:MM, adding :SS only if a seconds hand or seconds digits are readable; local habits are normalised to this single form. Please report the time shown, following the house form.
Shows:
3:04:17
